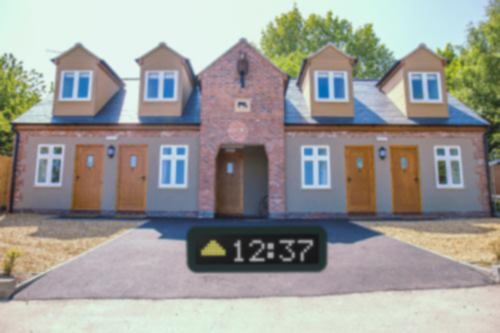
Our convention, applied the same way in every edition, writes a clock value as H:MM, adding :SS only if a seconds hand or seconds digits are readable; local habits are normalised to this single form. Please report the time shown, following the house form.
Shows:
12:37
